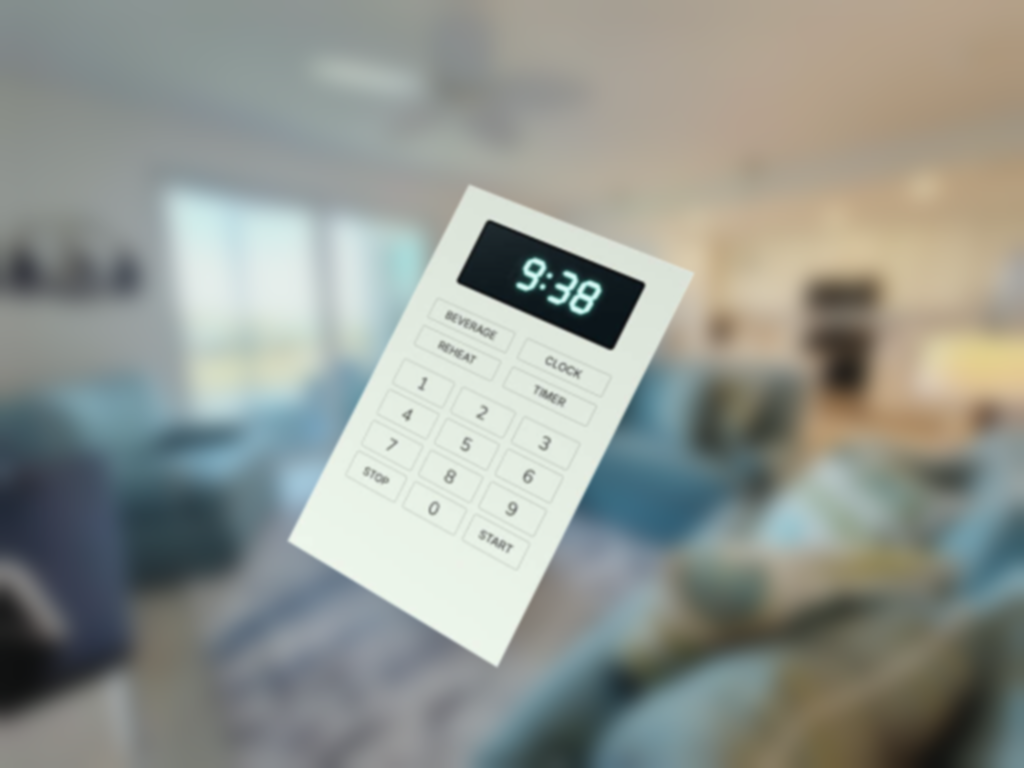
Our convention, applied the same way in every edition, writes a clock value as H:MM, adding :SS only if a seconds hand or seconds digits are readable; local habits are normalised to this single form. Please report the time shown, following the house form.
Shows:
9:38
